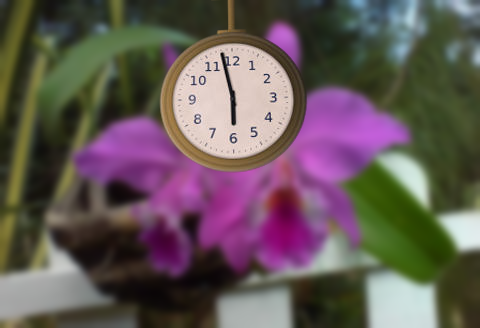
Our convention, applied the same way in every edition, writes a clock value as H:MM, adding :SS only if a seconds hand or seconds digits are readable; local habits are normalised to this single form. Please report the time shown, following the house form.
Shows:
5:58
